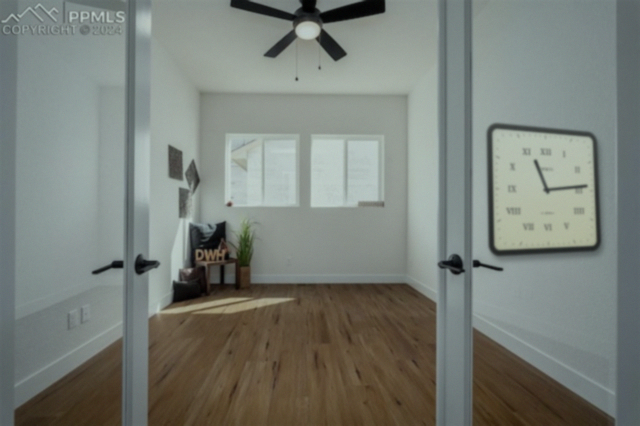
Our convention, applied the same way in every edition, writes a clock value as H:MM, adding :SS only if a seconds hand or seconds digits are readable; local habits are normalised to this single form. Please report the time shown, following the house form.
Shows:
11:14
